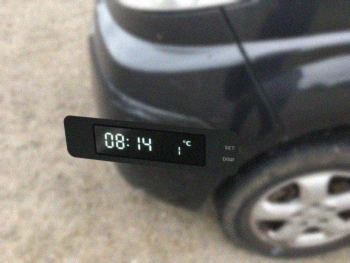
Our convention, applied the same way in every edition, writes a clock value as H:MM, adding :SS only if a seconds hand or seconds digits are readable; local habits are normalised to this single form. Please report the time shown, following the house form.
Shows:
8:14
